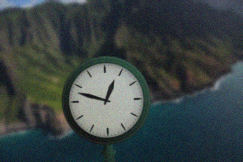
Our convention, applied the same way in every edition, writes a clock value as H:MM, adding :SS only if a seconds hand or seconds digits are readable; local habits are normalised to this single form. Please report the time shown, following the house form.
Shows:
12:48
